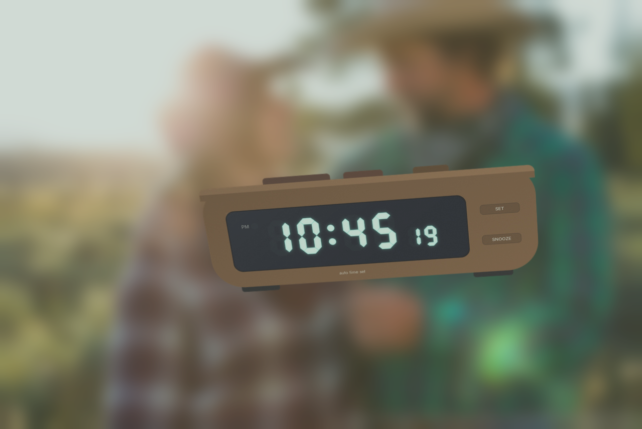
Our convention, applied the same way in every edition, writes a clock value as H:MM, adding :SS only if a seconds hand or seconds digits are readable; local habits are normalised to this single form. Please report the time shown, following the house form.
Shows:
10:45:19
